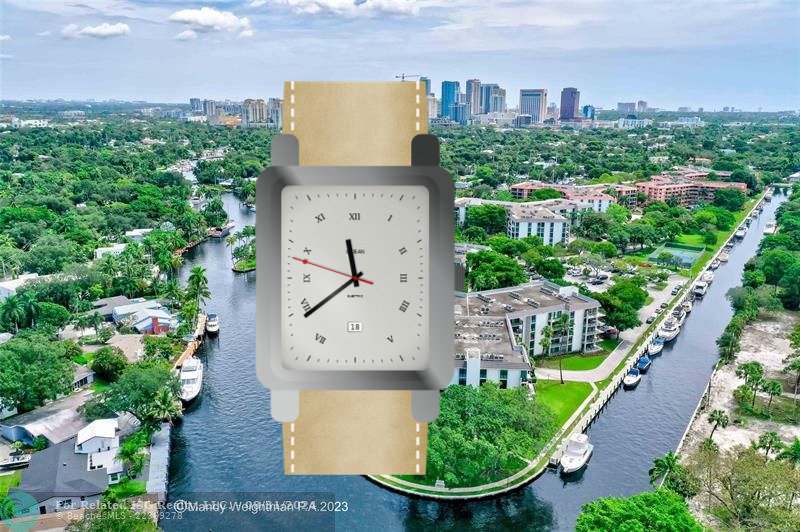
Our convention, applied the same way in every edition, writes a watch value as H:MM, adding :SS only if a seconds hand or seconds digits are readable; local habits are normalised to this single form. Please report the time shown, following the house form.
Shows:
11:38:48
